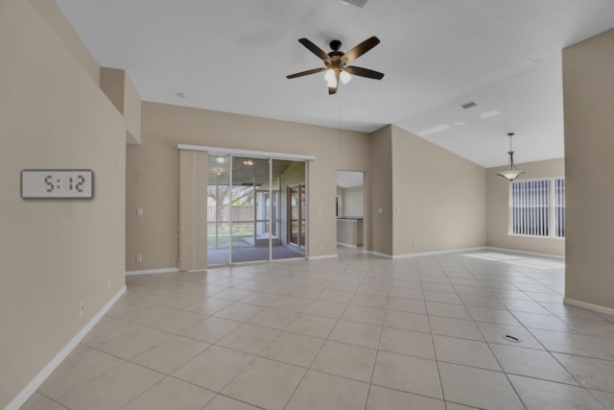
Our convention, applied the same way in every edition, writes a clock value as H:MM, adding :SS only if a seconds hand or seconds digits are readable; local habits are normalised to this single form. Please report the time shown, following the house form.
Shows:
5:12
